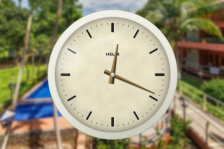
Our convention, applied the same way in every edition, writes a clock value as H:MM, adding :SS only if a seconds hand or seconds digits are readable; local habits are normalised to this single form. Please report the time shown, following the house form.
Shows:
12:19
